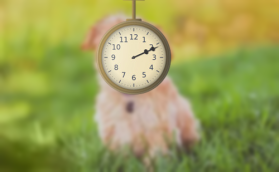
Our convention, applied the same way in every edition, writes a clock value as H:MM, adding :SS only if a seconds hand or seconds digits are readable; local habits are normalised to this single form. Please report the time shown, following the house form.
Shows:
2:11
